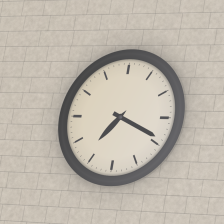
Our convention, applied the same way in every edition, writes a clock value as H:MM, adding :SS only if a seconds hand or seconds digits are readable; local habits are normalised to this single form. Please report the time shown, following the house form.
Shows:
7:19
